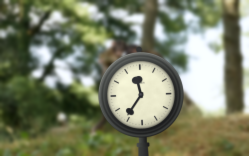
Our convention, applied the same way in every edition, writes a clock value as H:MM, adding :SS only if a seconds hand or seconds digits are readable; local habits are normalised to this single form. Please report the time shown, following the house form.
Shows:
11:36
